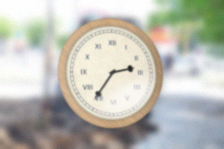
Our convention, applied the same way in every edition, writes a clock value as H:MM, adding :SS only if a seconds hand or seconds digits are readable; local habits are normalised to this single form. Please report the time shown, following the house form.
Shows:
2:36
